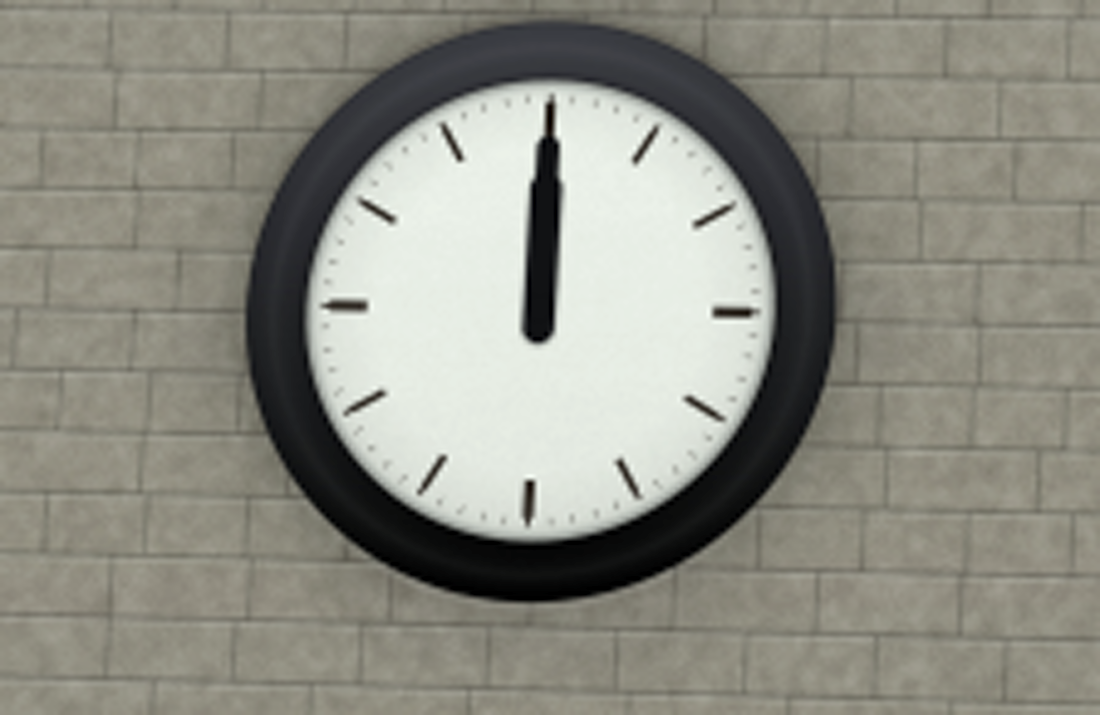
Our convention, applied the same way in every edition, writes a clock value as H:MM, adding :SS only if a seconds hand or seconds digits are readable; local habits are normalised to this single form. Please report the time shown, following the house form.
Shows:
12:00
